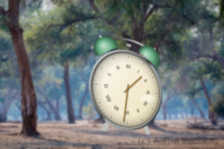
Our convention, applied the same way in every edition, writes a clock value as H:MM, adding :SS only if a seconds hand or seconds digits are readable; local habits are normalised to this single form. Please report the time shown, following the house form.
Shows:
1:31
